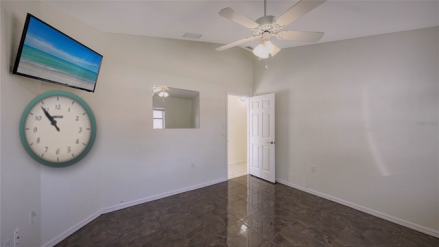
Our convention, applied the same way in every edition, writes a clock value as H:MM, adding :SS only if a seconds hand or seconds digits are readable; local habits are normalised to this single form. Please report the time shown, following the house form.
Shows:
10:54
